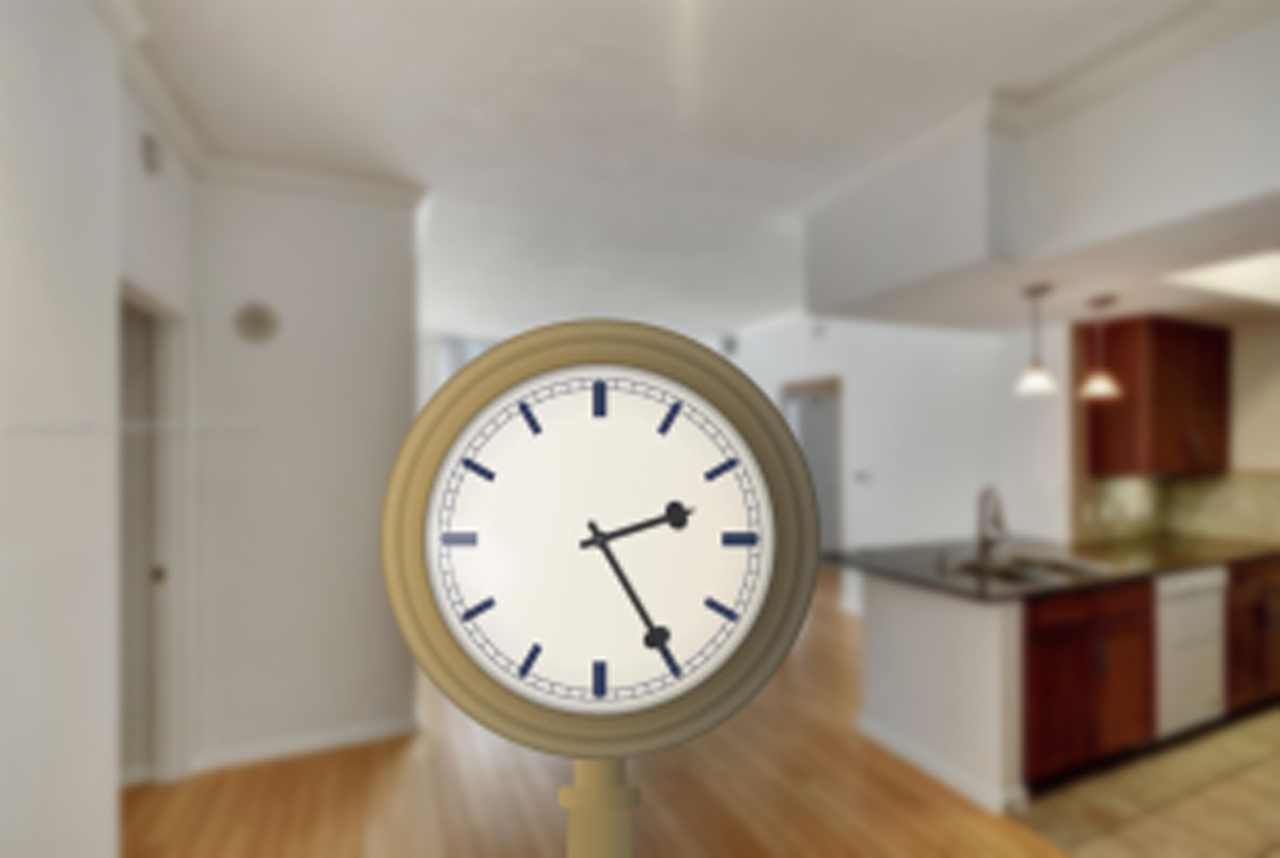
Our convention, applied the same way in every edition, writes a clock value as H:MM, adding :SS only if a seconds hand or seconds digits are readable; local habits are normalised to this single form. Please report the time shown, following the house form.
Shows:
2:25
